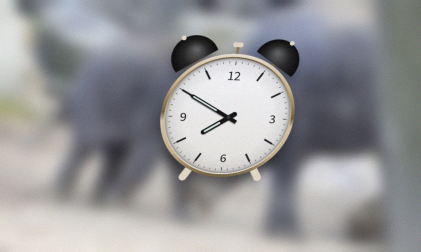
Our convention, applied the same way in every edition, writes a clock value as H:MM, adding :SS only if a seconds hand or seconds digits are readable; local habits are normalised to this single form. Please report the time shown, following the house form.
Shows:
7:50
